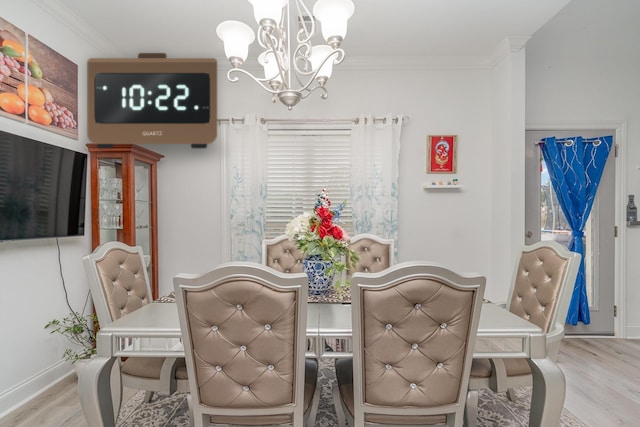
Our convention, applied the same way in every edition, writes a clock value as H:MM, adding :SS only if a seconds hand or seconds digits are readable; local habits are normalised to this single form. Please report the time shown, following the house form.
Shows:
10:22
